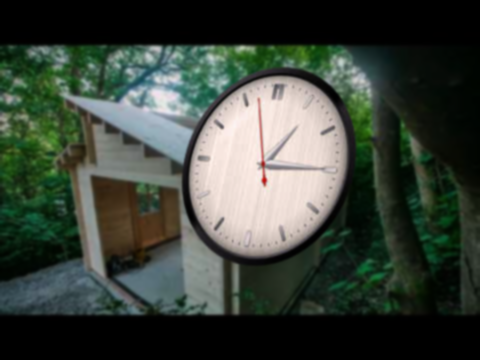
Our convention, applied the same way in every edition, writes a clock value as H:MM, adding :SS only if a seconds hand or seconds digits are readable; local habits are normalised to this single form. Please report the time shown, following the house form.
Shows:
1:14:57
